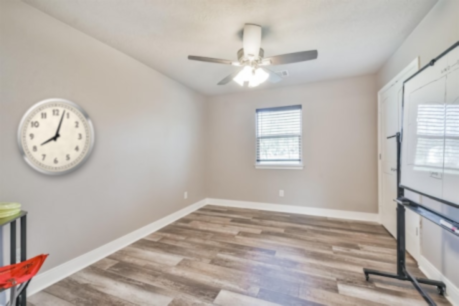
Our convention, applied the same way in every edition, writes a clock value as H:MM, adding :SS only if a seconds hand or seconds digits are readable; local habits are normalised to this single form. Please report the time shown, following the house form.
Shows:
8:03
